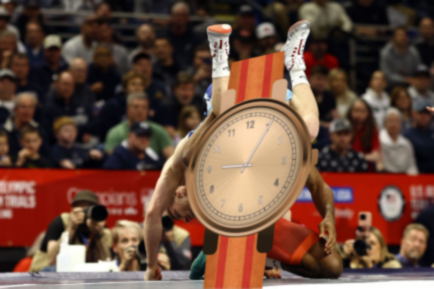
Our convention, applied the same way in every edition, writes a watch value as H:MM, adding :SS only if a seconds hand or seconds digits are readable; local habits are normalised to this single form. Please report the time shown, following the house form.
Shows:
9:05
